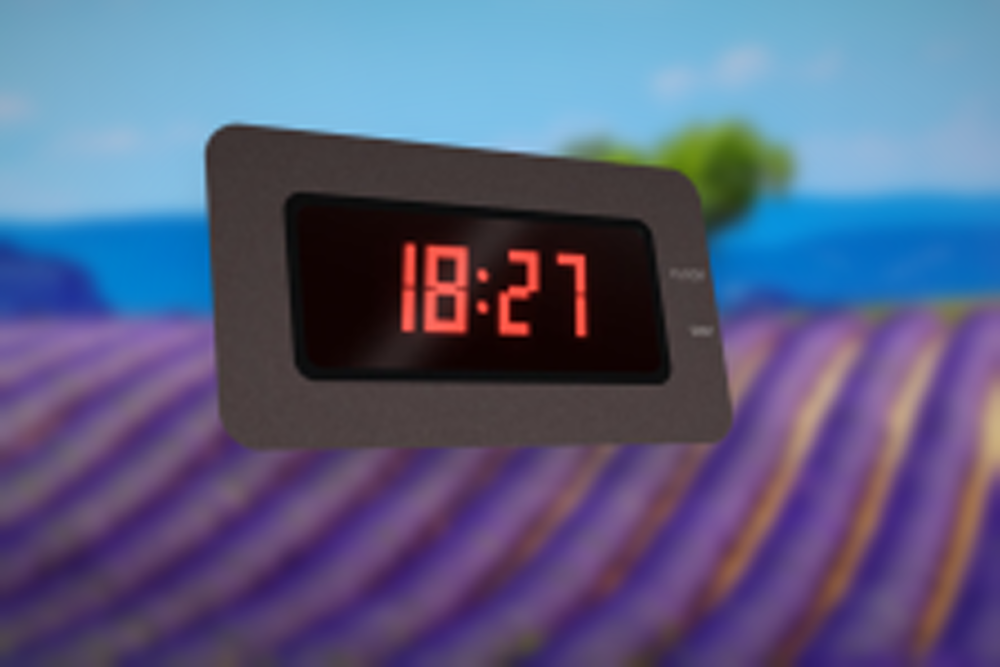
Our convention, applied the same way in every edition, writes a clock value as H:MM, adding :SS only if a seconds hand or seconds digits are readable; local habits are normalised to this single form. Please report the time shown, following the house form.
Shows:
18:27
